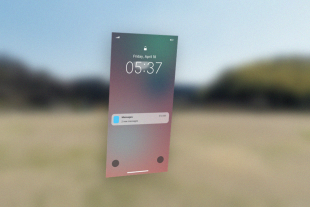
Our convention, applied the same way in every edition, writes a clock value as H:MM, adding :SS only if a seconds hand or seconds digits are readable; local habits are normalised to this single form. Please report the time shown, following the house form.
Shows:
5:37
